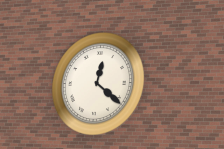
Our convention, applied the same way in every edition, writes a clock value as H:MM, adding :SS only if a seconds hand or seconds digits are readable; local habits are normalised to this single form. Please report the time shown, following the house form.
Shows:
12:21
